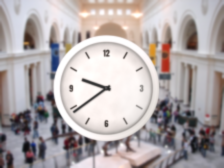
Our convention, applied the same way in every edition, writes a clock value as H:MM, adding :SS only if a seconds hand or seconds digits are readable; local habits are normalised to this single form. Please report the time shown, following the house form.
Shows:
9:39
